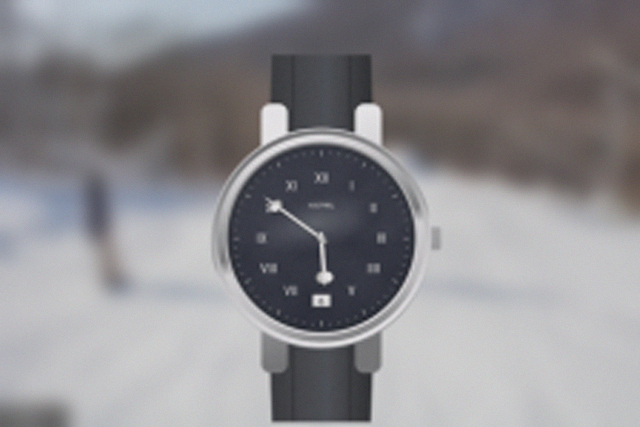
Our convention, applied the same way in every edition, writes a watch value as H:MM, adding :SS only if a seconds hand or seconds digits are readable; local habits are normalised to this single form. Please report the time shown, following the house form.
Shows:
5:51
